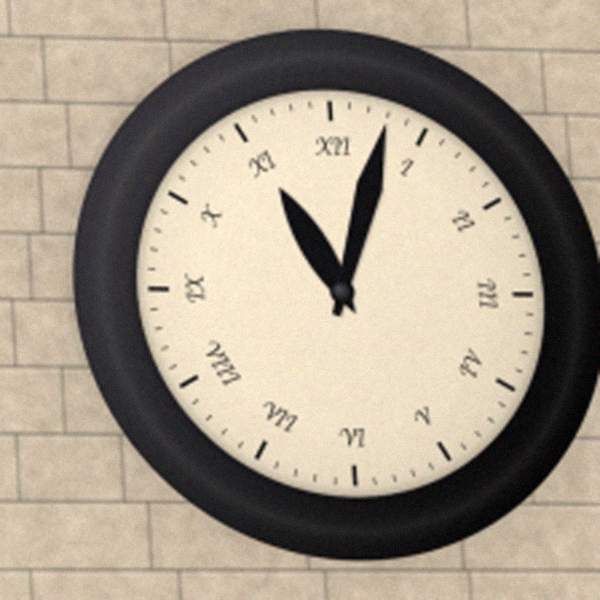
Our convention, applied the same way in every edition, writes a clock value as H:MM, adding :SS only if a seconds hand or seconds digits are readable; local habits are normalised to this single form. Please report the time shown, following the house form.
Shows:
11:03
